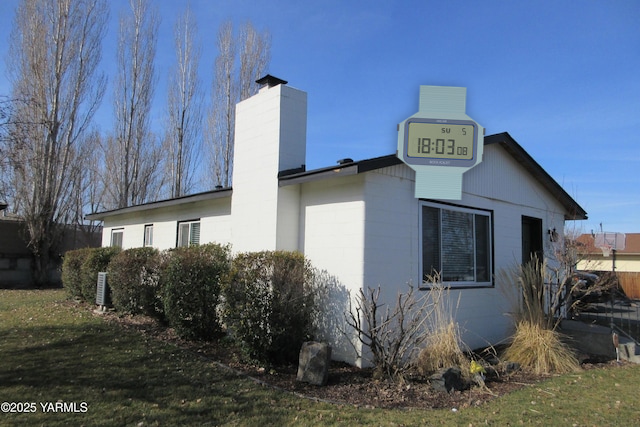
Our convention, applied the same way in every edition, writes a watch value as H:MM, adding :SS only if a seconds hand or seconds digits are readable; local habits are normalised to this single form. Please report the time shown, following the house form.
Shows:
18:03:08
